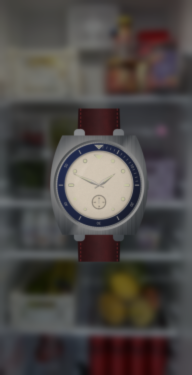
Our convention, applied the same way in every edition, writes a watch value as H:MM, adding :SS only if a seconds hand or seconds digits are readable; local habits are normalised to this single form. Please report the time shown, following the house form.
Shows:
1:49
